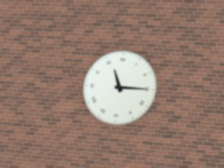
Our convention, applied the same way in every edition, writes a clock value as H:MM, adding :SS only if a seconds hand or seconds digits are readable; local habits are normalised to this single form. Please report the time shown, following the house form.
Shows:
11:15
